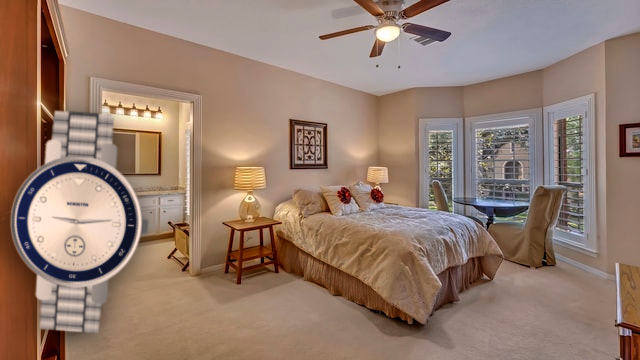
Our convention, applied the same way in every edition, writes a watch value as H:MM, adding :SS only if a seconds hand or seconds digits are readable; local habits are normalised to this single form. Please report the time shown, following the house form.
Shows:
9:14
